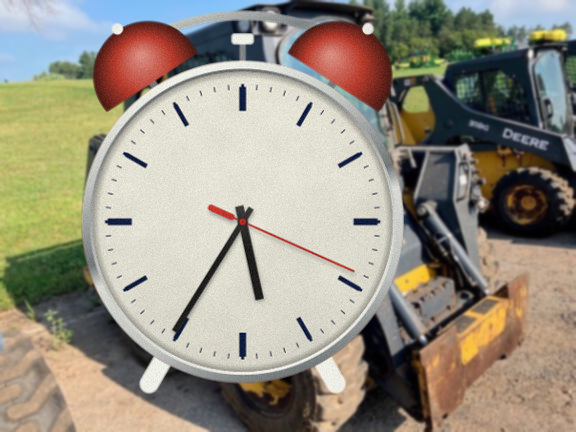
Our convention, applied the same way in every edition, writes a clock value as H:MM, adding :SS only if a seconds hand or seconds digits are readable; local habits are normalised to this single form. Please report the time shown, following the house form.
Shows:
5:35:19
